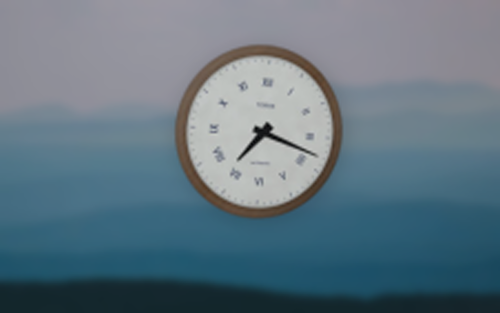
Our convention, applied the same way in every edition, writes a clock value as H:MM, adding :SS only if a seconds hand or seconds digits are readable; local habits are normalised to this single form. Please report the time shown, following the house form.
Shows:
7:18
